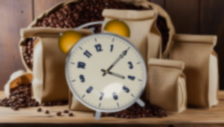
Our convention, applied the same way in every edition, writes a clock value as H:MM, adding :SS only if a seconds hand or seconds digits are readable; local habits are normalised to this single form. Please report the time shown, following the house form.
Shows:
4:10
